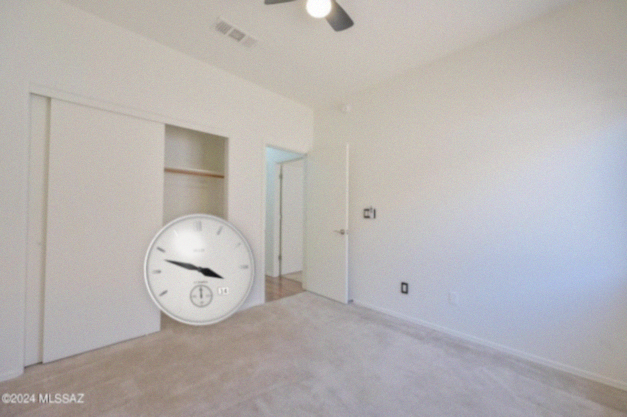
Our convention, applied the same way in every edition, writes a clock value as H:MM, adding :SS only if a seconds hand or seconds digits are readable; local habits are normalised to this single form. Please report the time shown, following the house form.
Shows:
3:48
